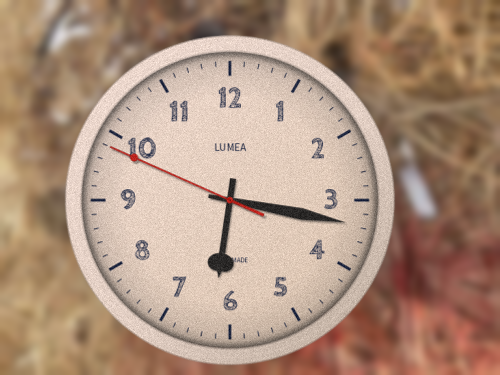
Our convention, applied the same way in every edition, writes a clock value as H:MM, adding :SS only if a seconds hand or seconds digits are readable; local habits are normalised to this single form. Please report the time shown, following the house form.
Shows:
6:16:49
